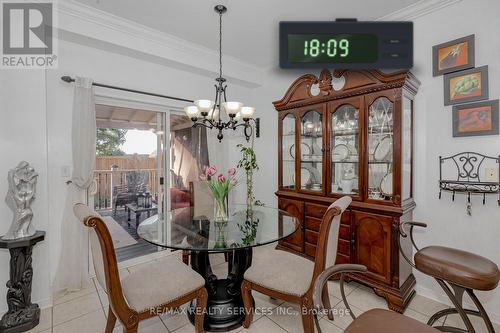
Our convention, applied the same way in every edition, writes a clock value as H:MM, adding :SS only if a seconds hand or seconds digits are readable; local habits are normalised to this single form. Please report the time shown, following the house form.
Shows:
18:09
